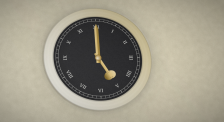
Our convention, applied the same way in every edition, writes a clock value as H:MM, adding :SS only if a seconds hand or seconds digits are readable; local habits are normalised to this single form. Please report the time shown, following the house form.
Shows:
5:00
